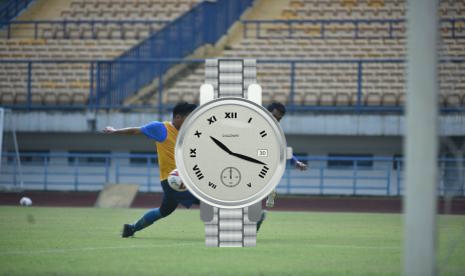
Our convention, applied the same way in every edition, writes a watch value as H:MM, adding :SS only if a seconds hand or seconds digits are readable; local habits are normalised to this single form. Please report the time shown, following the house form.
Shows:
10:18
